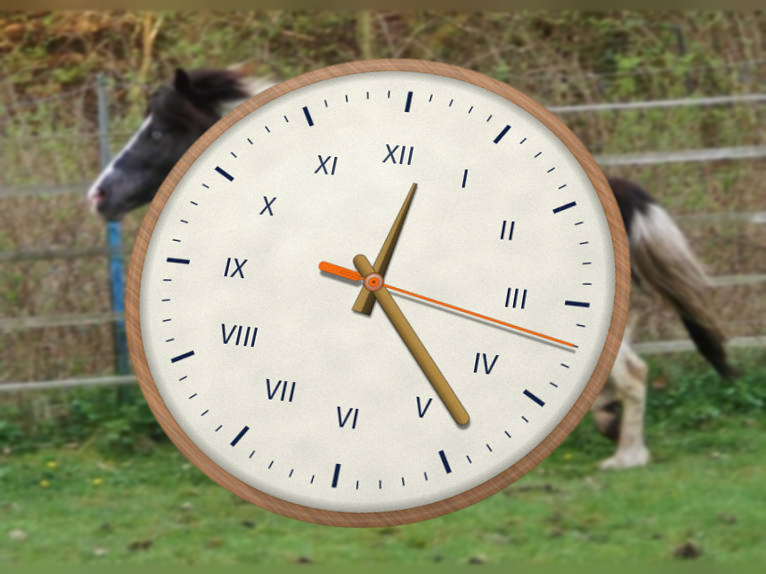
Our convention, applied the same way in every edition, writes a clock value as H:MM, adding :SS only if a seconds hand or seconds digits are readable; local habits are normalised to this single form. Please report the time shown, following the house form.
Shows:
12:23:17
